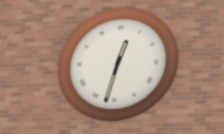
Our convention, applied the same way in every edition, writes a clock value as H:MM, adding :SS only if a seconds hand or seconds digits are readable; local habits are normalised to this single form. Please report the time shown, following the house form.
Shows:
12:32
